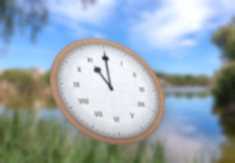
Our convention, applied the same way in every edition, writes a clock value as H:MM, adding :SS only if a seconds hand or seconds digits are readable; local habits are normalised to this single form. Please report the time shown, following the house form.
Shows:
11:00
